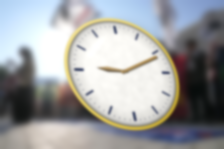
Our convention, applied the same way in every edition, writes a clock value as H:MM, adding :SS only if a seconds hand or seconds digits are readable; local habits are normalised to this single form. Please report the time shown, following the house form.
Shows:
9:11
